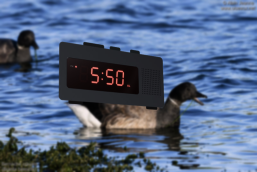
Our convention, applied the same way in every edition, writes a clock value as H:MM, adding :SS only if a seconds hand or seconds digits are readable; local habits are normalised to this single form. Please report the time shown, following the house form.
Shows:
5:50
